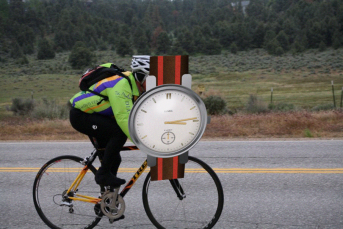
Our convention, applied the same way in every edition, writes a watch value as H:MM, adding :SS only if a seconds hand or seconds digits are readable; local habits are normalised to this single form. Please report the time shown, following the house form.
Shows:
3:14
